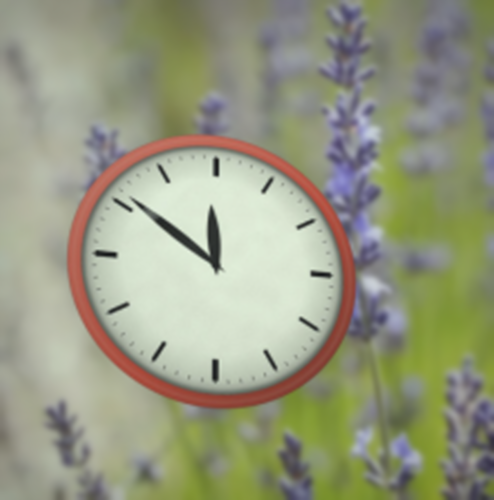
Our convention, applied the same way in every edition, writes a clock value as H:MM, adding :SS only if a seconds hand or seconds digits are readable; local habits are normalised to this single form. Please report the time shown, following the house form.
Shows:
11:51
